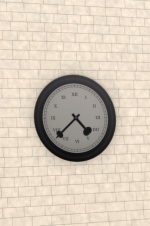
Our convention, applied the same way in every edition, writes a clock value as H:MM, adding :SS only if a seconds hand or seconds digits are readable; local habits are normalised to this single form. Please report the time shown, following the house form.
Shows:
4:38
